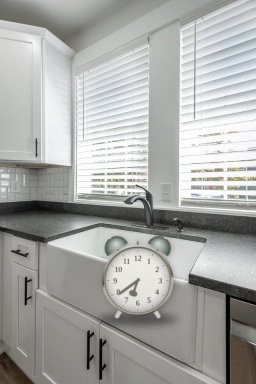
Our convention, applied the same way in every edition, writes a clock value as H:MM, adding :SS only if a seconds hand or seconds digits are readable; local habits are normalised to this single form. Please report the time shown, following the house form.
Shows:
6:39
